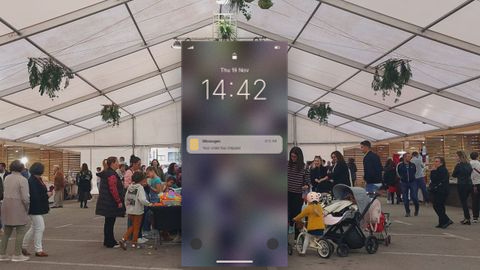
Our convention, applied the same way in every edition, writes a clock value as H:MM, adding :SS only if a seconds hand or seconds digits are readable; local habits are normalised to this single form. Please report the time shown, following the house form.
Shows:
14:42
